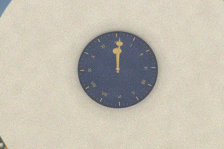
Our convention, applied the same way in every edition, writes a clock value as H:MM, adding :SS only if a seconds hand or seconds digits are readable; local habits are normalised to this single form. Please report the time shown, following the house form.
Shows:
12:01
